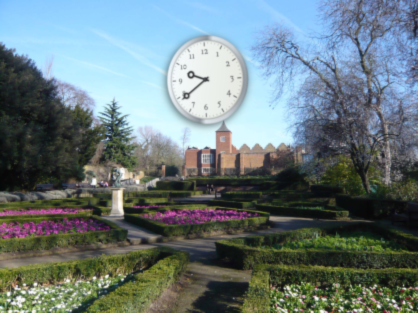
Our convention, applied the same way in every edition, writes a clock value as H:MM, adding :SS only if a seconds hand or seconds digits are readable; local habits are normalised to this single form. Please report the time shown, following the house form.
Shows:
9:39
